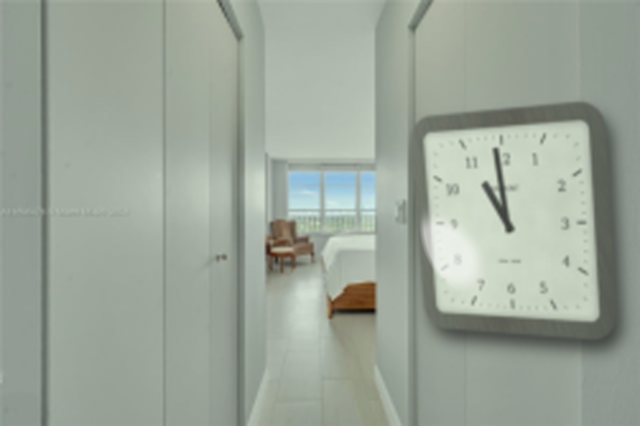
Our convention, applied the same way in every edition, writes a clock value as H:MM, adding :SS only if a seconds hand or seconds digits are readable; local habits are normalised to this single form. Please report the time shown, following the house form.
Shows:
10:59
